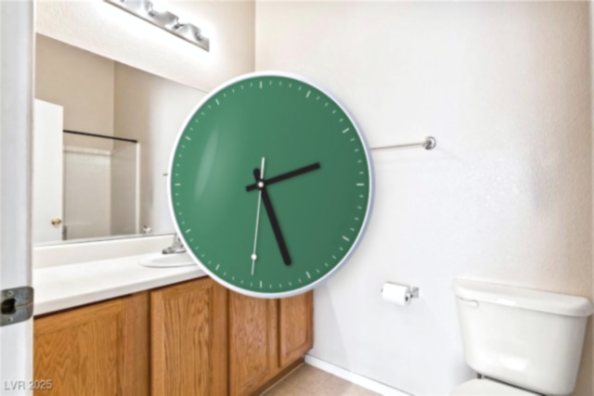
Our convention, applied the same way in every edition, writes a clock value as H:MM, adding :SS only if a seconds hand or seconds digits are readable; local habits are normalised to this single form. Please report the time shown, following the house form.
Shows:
2:26:31
